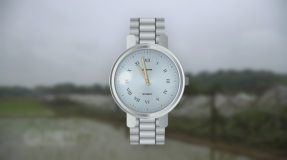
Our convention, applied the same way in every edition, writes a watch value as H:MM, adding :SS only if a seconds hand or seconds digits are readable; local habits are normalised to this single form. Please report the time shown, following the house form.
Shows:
10:58
